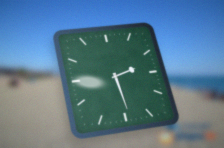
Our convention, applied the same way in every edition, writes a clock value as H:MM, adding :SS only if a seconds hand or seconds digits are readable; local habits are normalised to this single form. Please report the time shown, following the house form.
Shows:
2:29
